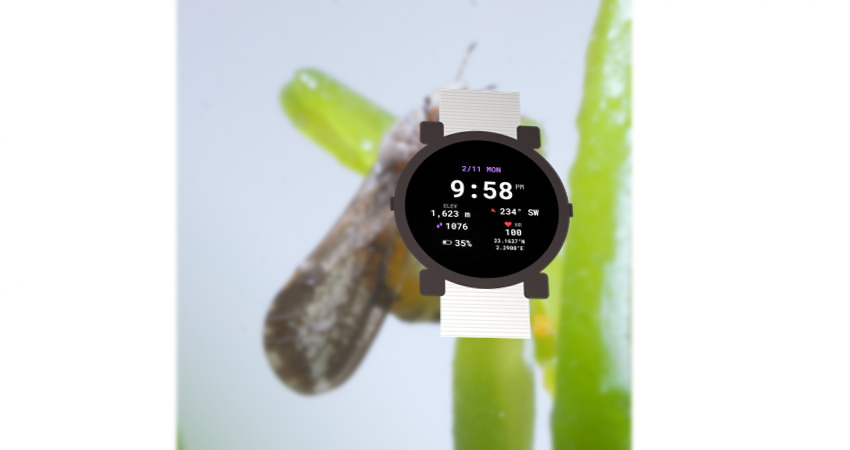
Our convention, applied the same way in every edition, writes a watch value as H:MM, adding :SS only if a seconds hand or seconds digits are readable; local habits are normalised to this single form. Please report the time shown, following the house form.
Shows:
9:58
